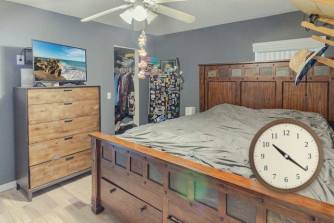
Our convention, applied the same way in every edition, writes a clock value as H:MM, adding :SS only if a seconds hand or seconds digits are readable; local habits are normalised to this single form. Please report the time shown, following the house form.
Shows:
10:21
